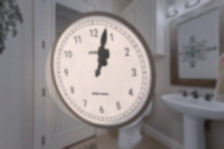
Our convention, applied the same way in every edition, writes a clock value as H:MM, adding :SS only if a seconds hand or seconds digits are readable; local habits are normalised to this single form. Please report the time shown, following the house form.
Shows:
1:03
